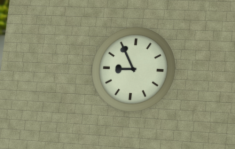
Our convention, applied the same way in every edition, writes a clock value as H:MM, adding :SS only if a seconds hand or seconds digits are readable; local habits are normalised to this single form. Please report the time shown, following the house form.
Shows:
8:55
